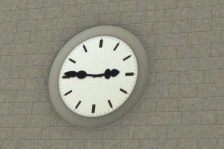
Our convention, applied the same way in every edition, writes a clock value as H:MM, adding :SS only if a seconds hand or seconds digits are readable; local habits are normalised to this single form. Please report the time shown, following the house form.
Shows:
2:46
